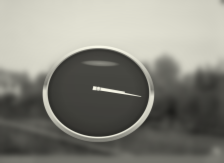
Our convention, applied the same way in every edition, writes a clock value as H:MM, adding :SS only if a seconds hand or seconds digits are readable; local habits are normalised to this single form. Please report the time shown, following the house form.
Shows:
3:17
